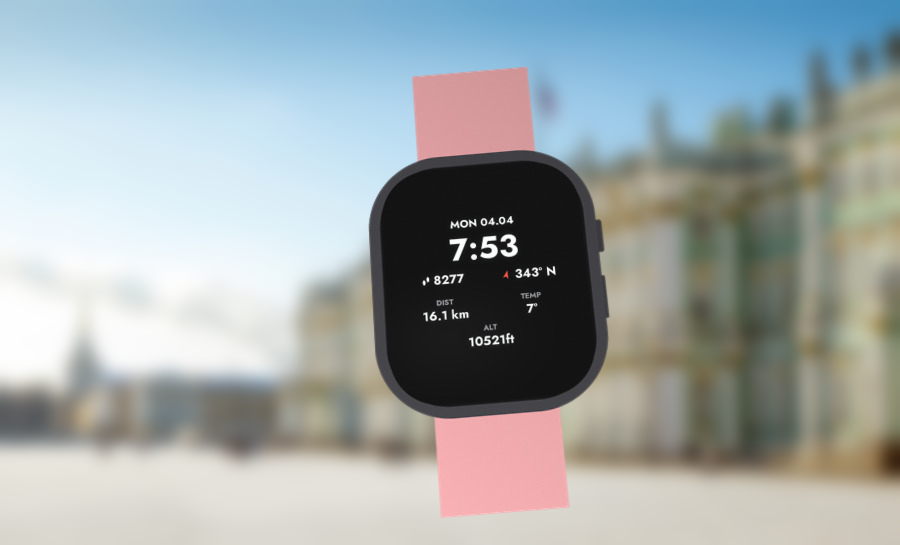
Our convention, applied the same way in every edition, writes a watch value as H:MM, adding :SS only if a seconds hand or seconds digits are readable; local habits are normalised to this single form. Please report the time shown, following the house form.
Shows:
7:53
